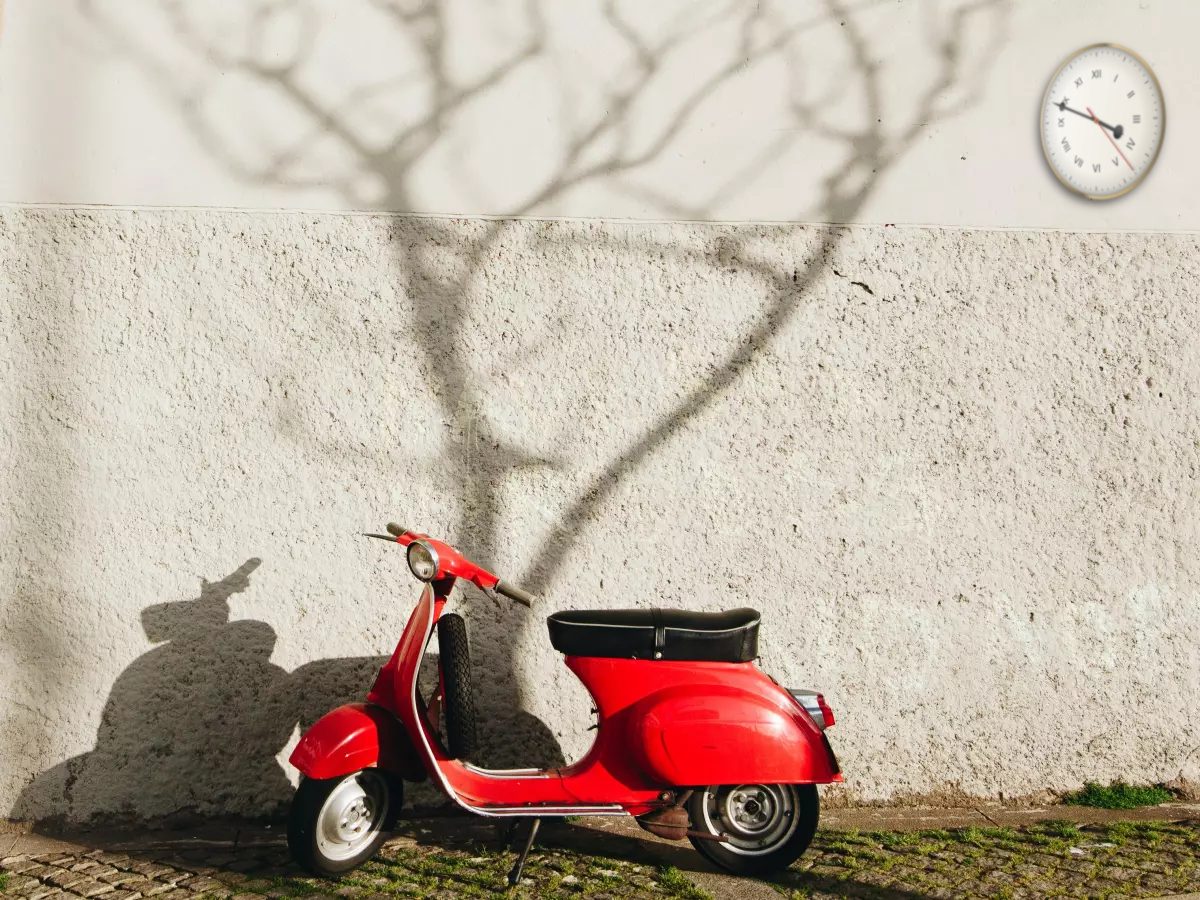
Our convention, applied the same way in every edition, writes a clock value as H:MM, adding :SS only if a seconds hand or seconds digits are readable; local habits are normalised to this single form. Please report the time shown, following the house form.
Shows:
3:48:23
